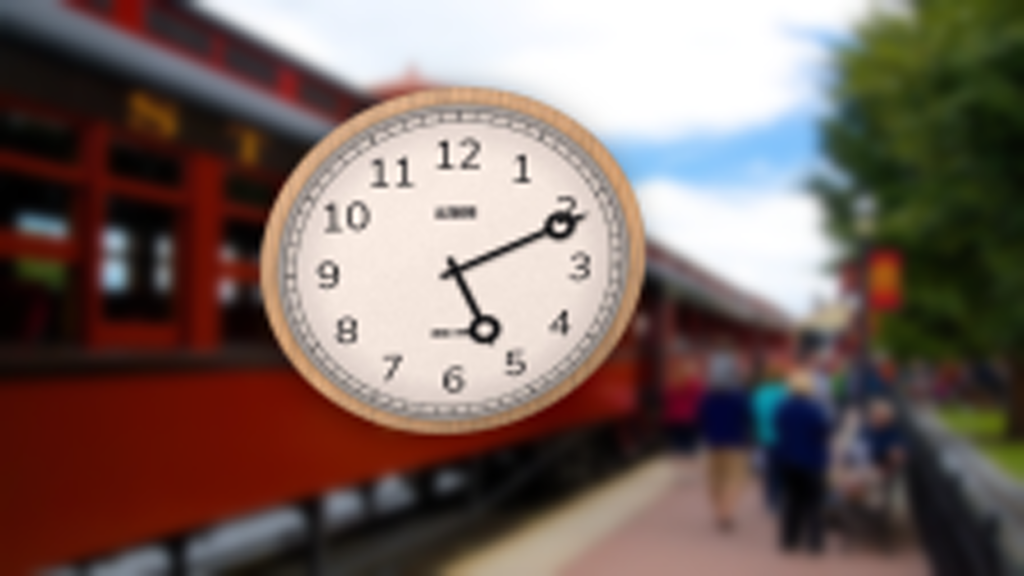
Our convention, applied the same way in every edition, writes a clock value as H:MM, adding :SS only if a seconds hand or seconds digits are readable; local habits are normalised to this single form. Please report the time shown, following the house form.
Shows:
5:11
